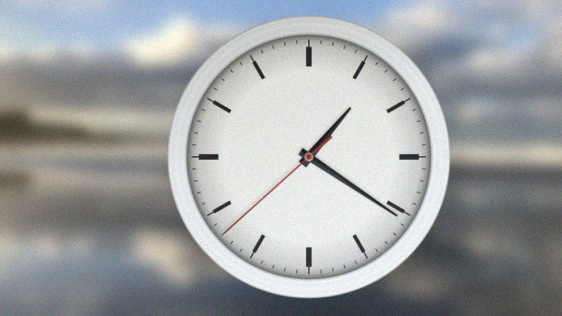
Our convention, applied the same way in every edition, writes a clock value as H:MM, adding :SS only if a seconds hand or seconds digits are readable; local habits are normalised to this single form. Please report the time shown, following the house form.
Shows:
1:20:38
